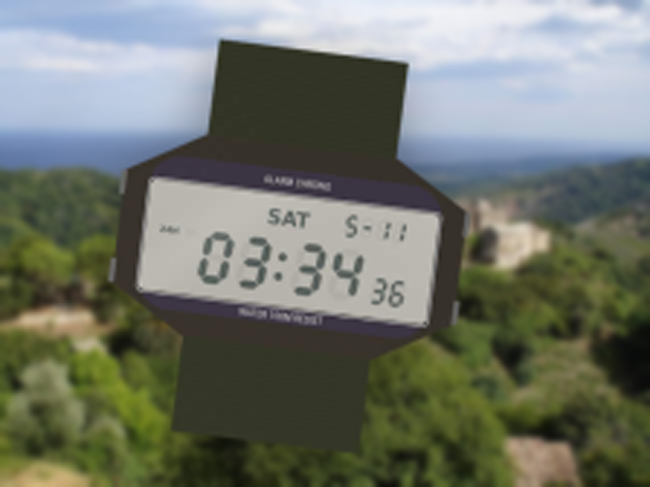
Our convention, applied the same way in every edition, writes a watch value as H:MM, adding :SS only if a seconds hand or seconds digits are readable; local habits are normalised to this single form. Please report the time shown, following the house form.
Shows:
3:34:36
